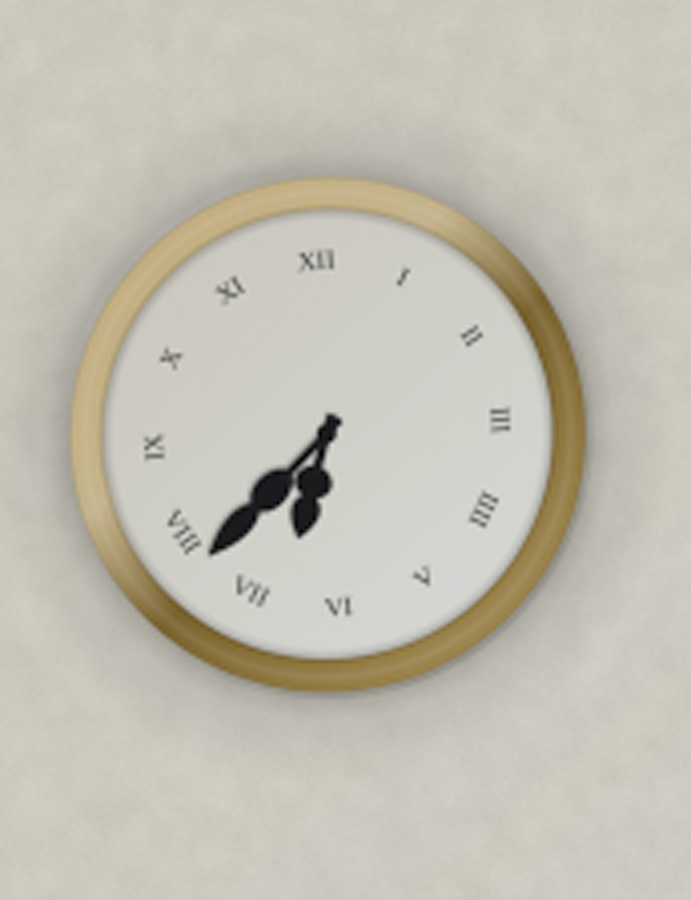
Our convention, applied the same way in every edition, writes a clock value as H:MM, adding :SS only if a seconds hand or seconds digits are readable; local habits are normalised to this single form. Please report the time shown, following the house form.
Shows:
6:38
